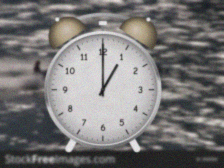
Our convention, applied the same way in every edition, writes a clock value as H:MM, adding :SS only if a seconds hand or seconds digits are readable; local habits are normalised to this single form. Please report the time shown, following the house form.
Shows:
1:00
